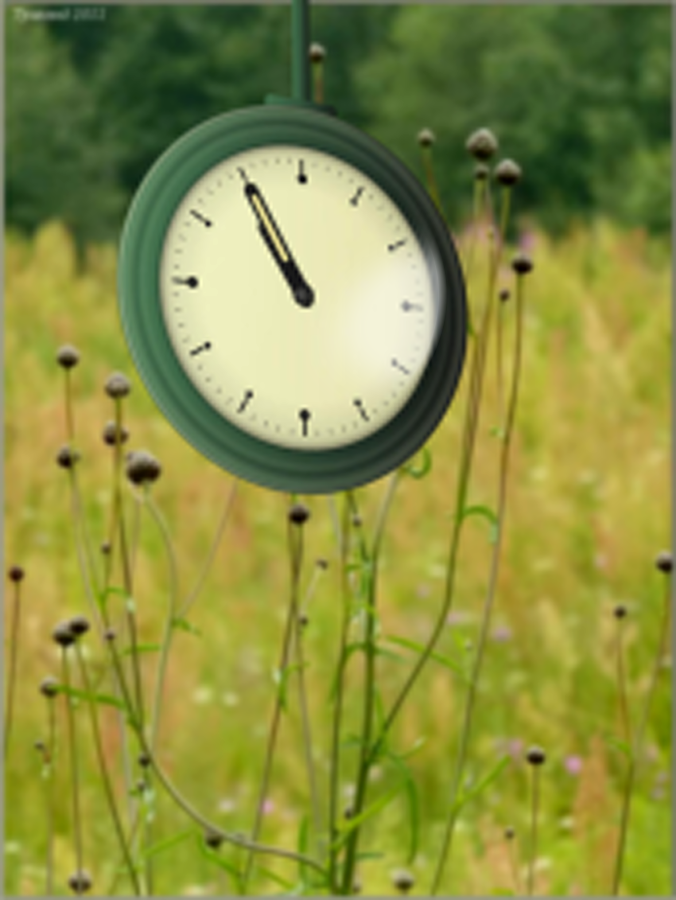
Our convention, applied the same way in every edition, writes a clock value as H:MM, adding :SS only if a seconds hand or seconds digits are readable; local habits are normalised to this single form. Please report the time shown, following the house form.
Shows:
10:55
